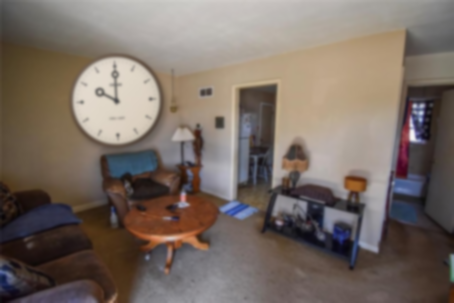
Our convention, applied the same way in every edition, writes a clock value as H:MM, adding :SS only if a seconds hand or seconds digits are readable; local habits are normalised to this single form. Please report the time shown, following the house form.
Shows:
10:00
